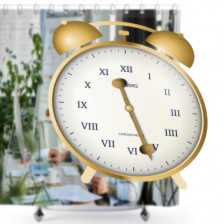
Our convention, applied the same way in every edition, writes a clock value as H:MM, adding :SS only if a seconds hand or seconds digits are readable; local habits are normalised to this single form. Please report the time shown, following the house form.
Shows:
11:27
